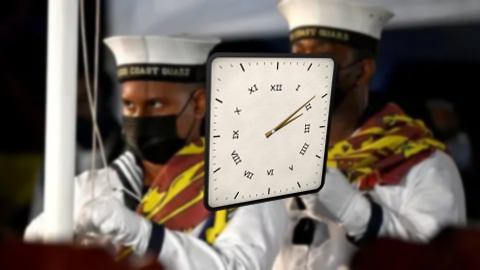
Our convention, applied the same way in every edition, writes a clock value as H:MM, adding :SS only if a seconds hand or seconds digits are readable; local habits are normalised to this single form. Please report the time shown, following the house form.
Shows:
2:09
